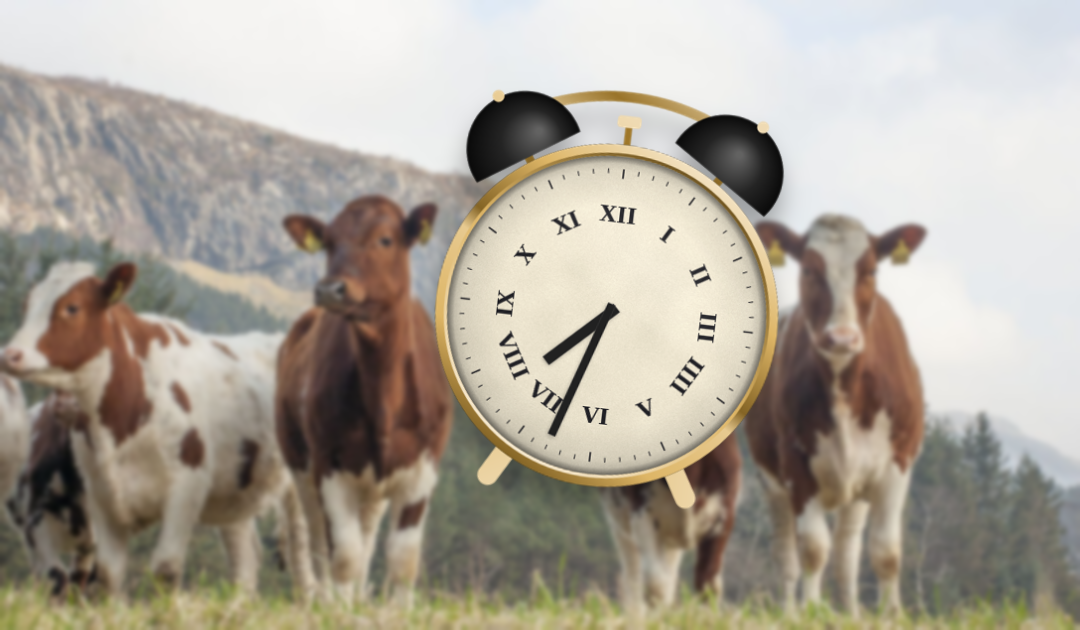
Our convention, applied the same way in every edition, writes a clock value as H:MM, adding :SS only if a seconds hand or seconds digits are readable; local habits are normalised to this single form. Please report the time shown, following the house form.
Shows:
7:33
